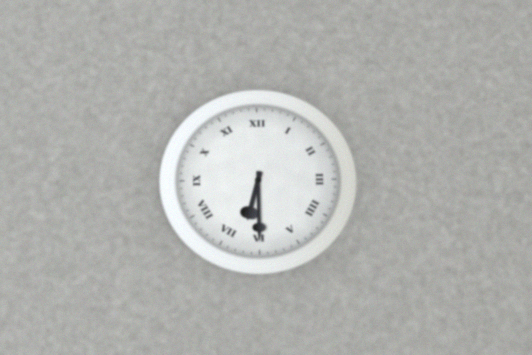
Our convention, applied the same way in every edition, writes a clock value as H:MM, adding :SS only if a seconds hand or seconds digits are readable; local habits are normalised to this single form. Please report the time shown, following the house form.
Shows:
6:30
